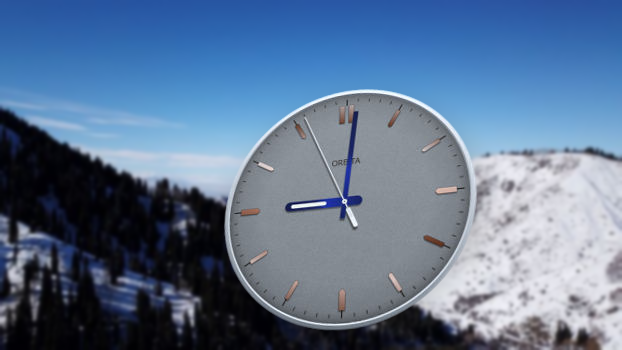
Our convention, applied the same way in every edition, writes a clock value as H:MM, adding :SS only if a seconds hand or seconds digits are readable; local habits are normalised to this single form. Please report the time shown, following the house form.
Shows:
9:00:56
